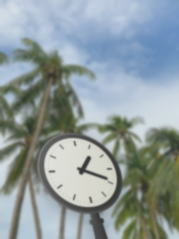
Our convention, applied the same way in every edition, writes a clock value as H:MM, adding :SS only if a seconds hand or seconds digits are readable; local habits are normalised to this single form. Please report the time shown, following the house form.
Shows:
1:19
